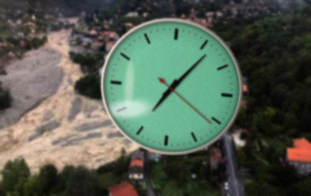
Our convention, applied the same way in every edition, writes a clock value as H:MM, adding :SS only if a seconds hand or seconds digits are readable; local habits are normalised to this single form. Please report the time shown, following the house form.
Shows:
7:06:21
